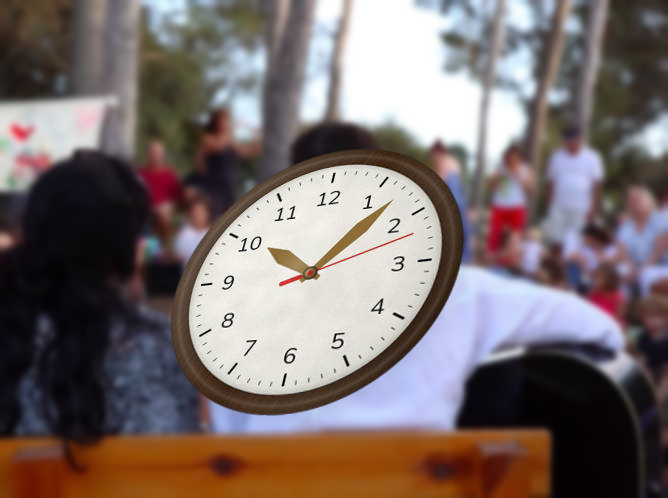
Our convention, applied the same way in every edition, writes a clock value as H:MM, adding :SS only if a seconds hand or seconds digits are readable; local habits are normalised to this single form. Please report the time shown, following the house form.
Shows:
10:07:12
